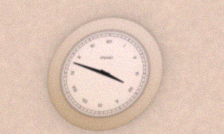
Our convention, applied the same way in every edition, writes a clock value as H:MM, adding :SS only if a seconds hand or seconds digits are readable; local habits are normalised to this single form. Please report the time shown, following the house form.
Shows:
3:48
